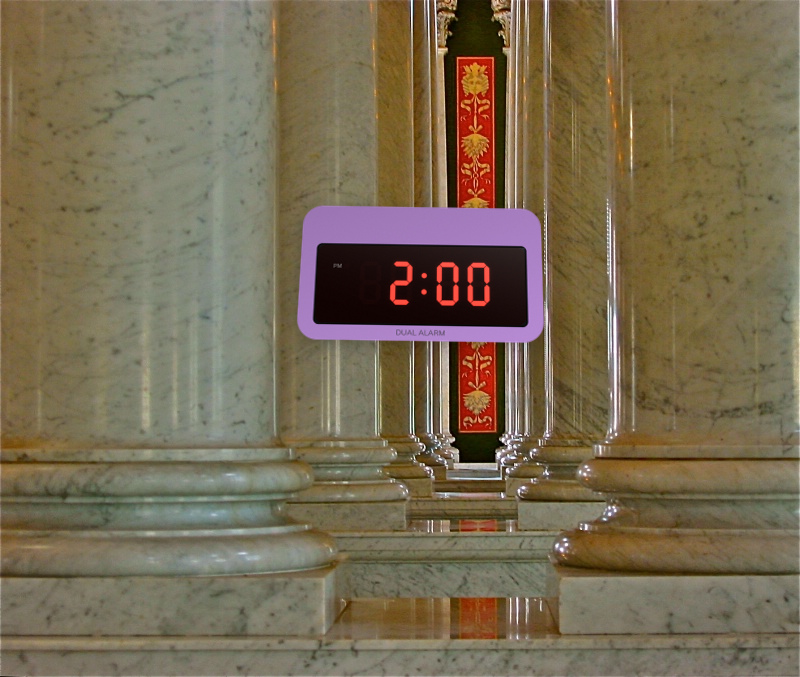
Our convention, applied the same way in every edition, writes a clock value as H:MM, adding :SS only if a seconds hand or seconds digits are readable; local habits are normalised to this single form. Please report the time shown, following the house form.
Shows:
2:00
